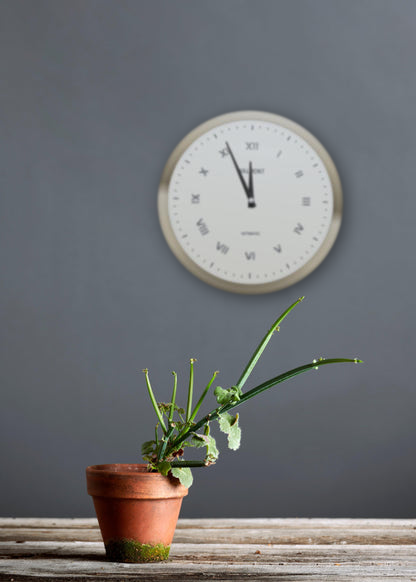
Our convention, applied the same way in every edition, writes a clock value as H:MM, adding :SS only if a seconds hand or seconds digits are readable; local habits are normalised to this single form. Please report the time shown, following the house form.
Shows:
11:56
